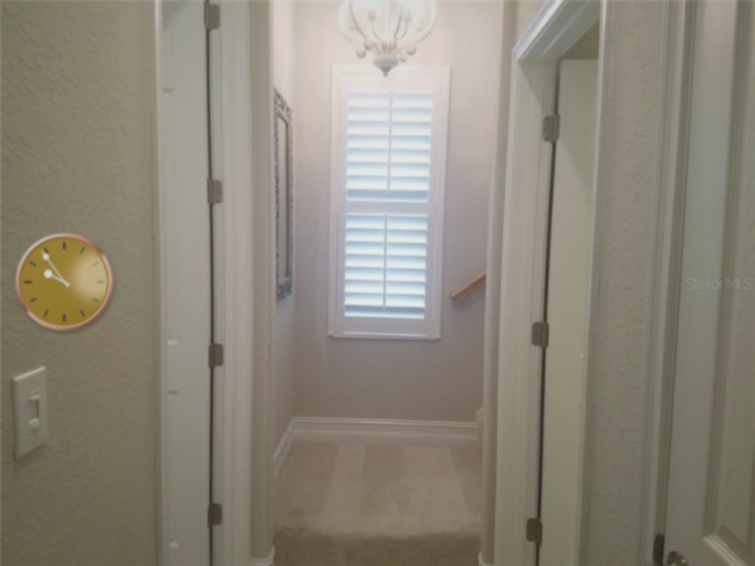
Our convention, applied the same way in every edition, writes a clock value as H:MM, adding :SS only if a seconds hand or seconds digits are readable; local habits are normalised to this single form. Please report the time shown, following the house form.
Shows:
9:54
